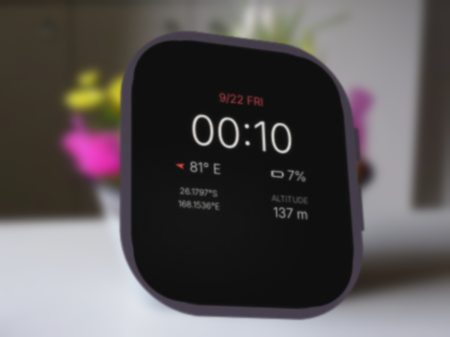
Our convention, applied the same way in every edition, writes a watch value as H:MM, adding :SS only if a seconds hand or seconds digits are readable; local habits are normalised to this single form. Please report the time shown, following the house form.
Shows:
0:10
